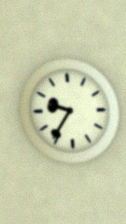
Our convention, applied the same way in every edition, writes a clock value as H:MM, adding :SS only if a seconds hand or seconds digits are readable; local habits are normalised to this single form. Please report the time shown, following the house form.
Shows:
9:36
